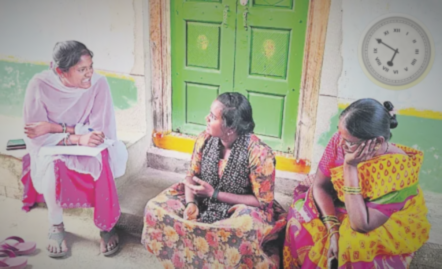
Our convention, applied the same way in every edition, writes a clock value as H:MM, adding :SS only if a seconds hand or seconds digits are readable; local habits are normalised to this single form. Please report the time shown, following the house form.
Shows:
6:50
